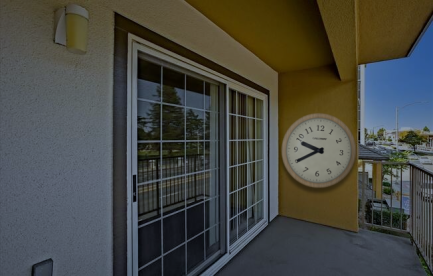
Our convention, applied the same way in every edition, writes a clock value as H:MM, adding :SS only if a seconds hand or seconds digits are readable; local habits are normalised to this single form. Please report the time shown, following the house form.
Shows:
9:40
